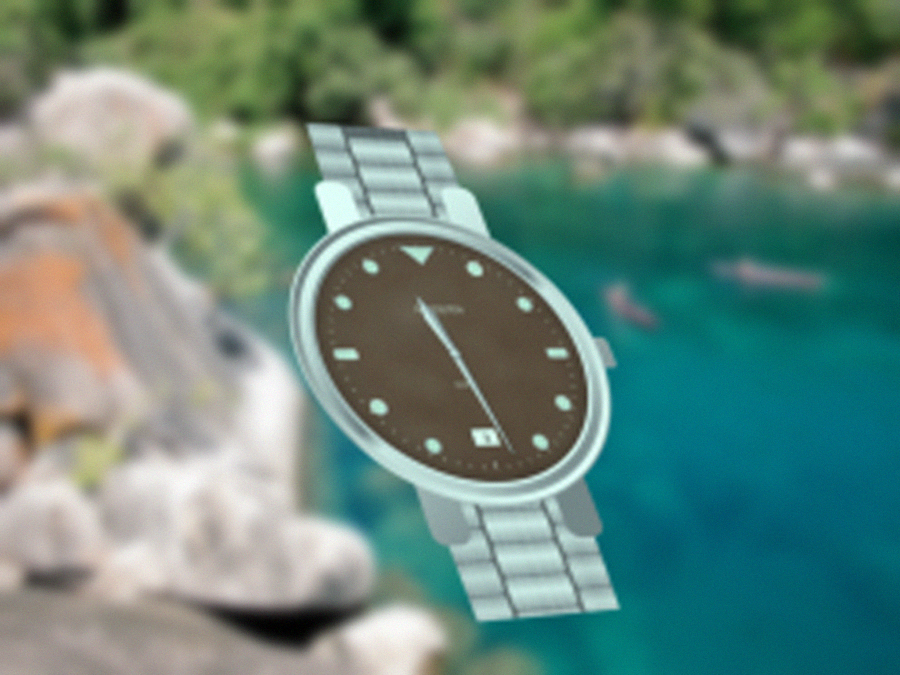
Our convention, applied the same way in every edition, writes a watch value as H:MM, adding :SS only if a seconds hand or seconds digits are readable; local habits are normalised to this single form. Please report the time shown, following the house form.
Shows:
11:28
